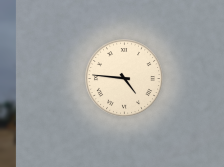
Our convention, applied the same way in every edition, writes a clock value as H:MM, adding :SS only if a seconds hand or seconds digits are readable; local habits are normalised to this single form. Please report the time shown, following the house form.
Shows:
4:46
